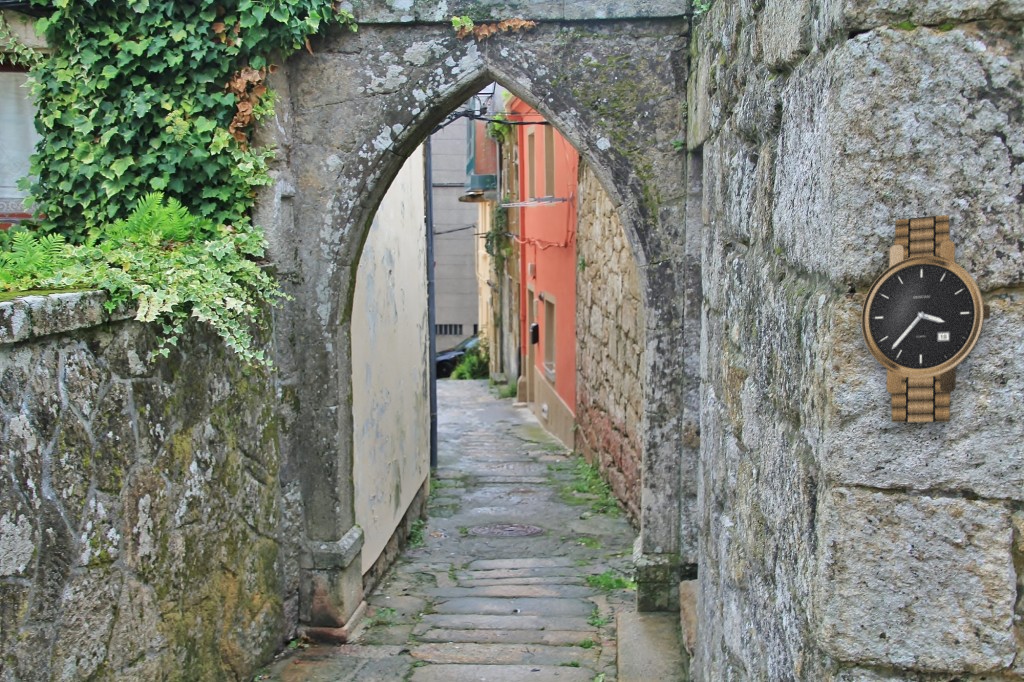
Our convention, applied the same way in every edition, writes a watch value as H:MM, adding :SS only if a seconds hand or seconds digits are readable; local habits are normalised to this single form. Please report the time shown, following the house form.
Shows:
3:37
